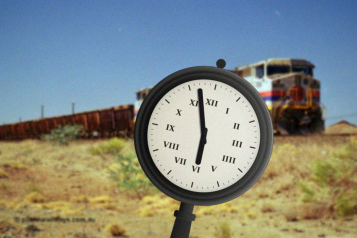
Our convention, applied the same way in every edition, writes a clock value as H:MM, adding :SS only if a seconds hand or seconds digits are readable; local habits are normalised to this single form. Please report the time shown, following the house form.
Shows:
5:57
